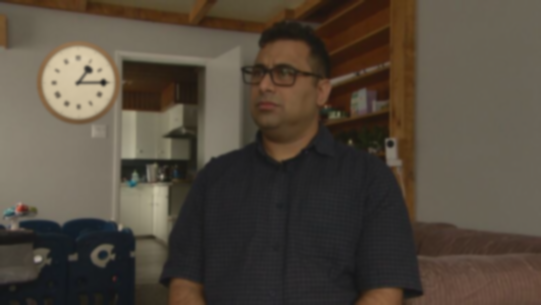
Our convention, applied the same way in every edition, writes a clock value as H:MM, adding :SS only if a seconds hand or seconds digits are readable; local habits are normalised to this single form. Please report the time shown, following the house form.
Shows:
1:15
